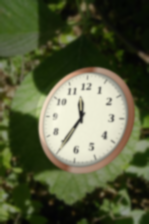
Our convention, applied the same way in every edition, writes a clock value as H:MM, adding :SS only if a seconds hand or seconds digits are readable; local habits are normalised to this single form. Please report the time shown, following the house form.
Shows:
11:35
